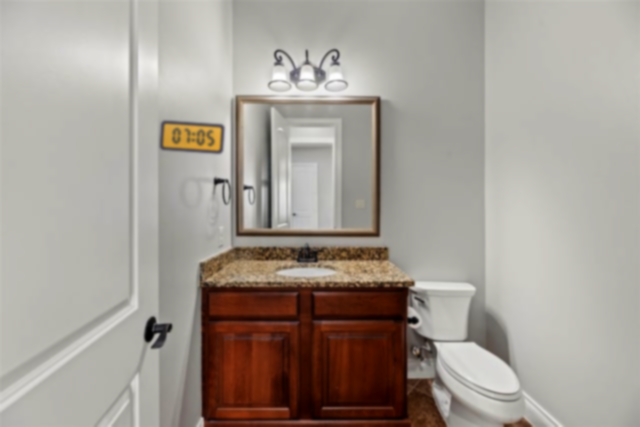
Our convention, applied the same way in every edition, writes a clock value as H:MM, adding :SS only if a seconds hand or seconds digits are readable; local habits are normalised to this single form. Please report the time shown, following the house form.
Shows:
7:05
